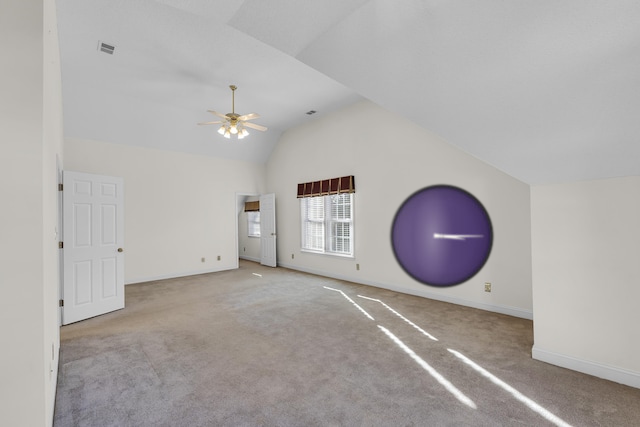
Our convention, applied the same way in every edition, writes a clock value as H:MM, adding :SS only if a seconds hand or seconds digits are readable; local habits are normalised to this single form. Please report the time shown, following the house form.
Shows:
3:15
